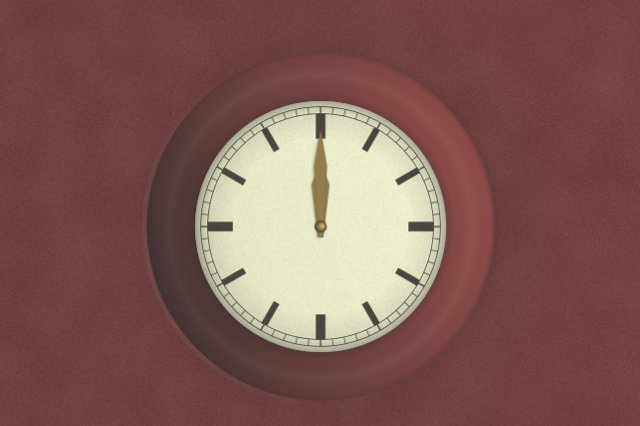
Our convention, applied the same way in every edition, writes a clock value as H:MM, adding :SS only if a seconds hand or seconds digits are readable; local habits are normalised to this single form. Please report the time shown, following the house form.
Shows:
12:00
